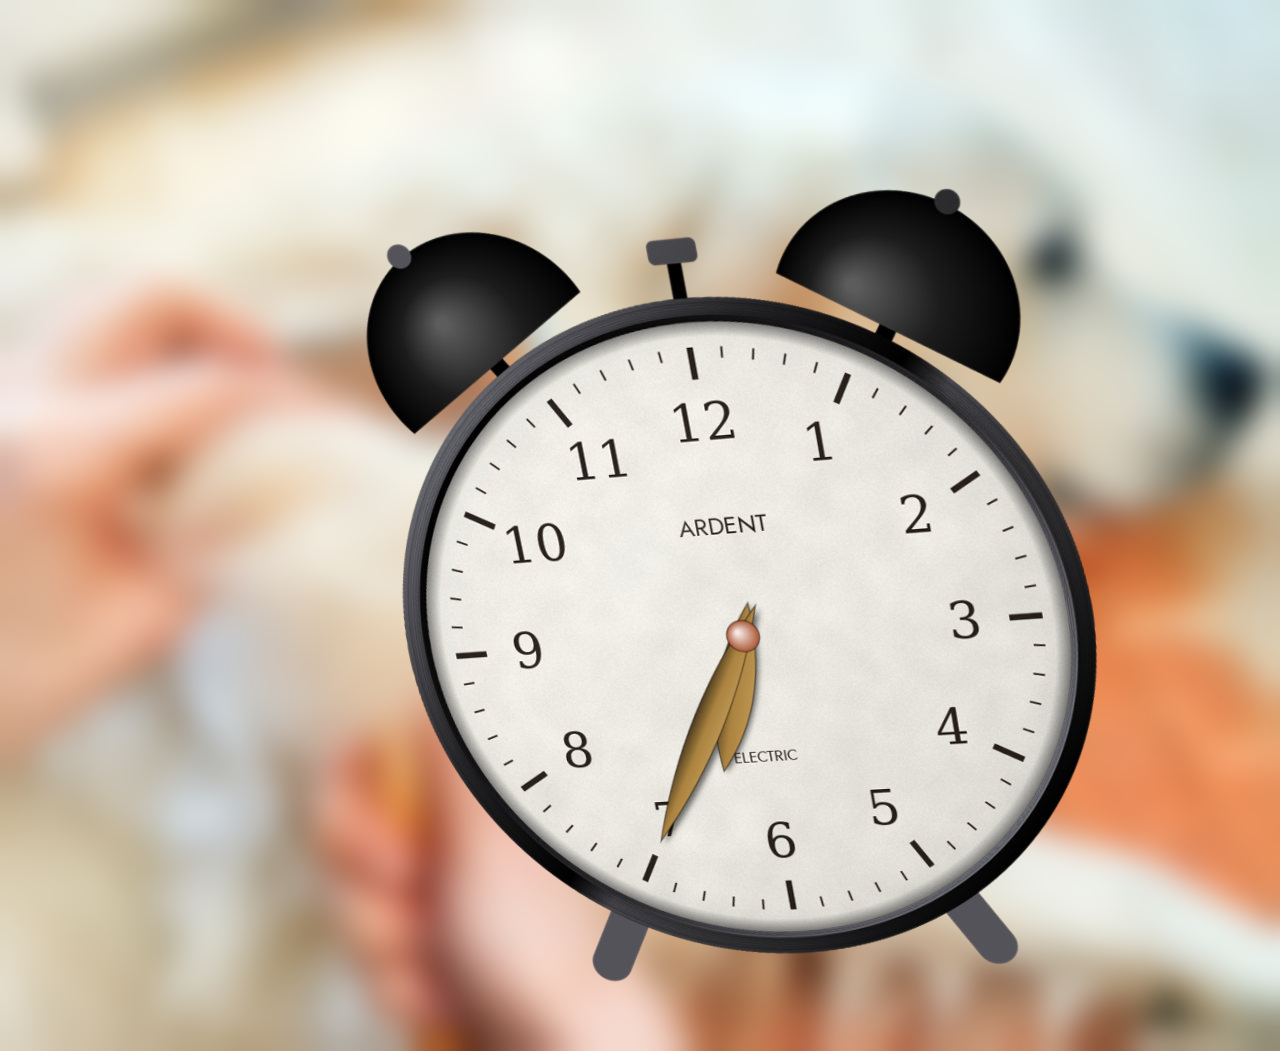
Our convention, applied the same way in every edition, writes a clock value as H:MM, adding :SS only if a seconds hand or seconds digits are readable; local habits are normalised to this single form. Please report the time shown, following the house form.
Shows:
6:35
